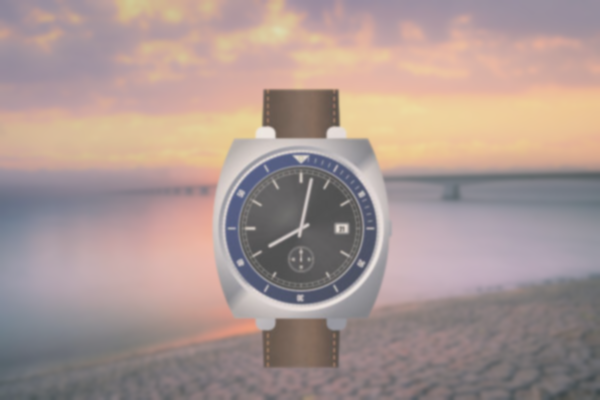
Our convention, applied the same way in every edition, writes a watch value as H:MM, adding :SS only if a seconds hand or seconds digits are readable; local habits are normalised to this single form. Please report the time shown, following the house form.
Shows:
8:02
